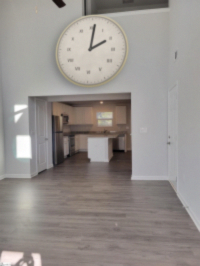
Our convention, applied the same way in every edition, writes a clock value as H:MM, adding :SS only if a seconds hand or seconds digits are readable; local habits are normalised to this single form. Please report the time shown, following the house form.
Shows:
2:01
